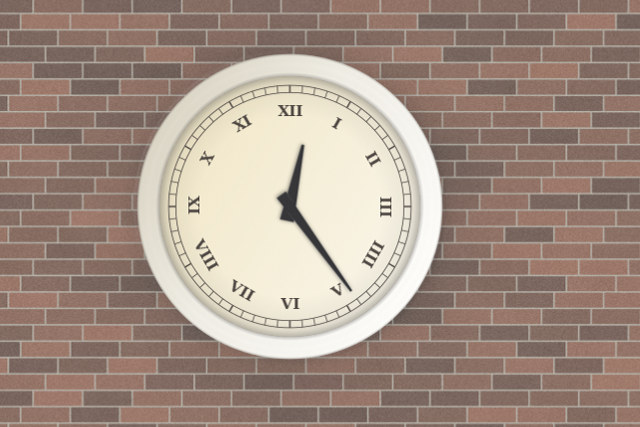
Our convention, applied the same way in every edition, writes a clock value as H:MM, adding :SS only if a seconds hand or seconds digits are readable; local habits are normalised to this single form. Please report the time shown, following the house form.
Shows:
12:24
